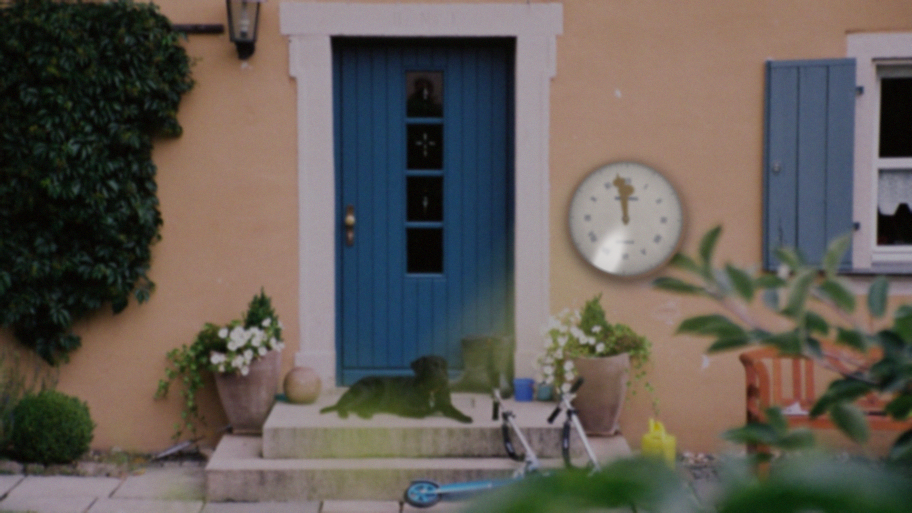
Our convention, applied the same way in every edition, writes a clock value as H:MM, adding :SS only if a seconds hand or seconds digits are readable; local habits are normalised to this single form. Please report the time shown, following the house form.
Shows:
11:58
